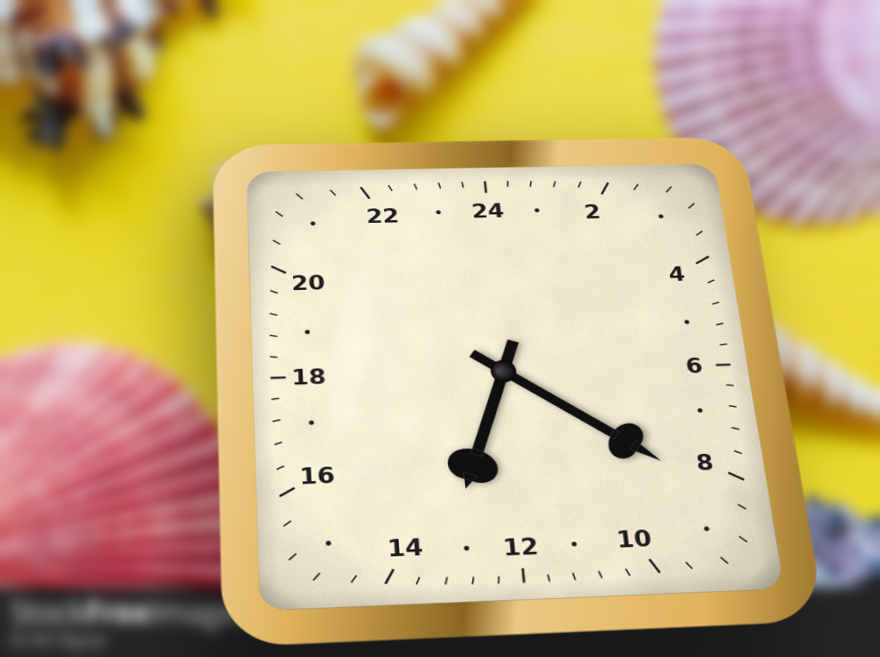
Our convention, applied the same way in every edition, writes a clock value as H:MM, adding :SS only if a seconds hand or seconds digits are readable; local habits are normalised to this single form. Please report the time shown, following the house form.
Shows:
13:21
